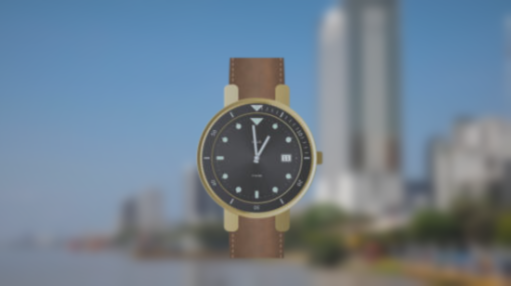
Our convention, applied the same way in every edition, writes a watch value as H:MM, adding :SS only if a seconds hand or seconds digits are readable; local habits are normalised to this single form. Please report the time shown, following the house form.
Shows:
12:59
